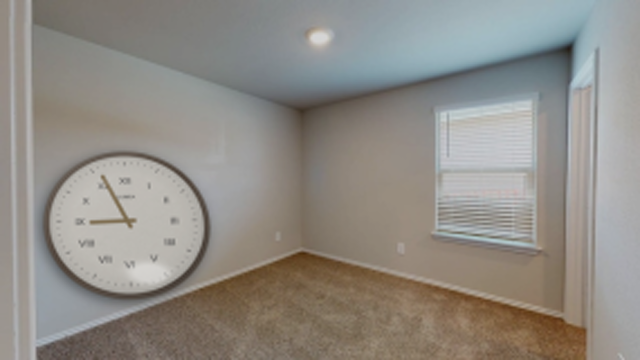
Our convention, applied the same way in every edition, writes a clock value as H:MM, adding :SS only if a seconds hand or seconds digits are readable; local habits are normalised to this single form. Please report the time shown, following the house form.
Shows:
8:56
